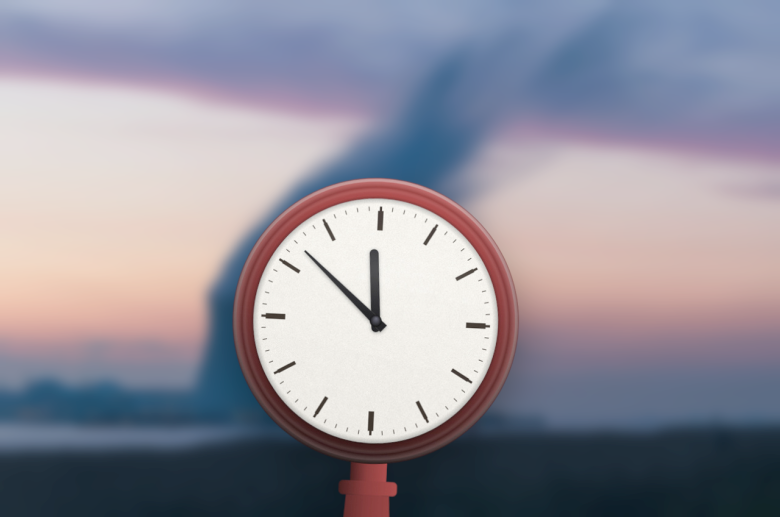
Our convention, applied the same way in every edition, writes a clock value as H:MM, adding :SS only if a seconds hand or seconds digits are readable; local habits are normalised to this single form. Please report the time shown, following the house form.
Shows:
11:52
